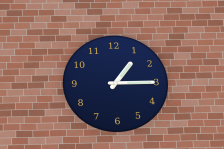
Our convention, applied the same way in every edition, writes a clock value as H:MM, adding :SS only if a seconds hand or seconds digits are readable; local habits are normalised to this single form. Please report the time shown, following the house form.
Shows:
1:15
